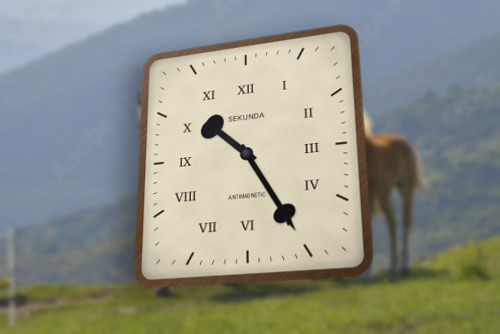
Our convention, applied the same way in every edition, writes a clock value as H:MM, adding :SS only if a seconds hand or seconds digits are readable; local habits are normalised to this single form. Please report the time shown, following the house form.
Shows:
10:25
